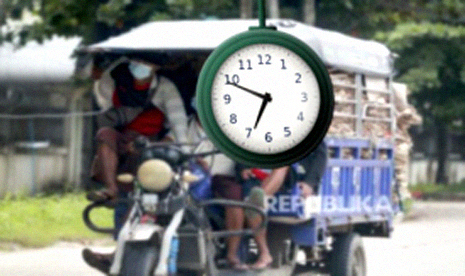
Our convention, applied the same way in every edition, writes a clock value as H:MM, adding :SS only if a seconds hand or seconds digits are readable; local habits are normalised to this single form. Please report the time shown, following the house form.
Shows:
6:49
